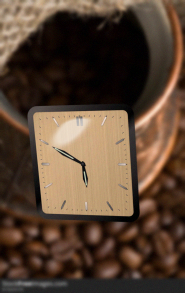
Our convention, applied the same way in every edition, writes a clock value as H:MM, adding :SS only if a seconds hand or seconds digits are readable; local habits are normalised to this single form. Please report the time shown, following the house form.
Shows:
5:50
